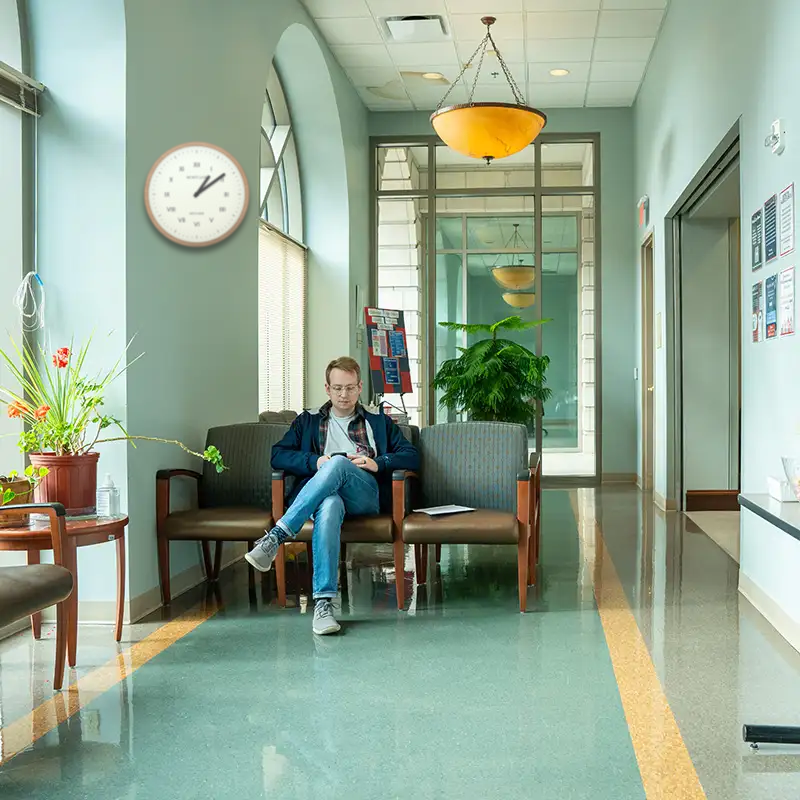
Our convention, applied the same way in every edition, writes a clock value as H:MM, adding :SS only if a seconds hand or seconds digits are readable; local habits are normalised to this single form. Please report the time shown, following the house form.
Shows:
1:09
